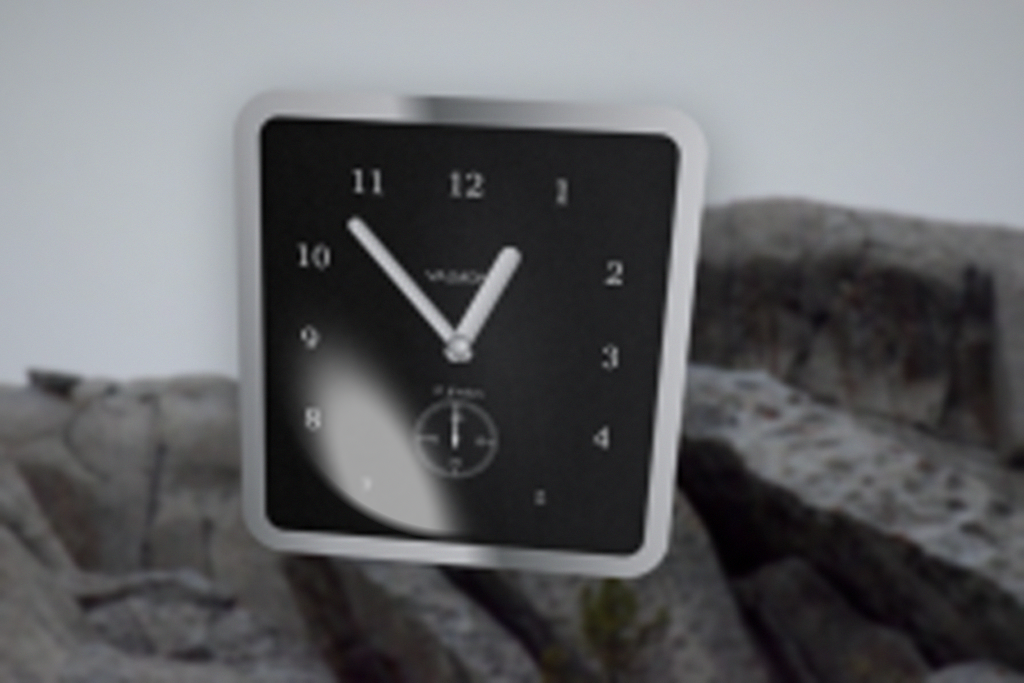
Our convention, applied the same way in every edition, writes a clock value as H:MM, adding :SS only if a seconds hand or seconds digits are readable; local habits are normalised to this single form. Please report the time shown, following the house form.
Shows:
12:53
